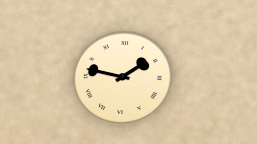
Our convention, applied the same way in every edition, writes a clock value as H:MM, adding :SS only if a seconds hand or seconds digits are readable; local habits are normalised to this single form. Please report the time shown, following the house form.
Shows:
1:47
